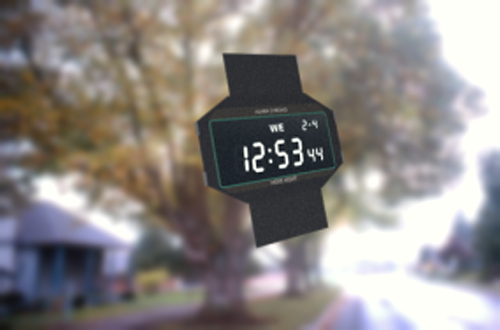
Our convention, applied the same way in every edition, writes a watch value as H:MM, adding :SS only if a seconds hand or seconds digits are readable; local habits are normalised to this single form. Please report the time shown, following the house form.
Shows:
12:53:44
